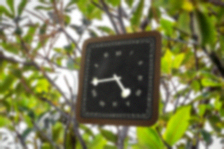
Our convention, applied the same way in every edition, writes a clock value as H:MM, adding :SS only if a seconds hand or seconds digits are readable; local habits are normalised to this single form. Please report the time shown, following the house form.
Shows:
4:44
